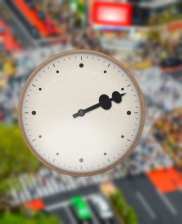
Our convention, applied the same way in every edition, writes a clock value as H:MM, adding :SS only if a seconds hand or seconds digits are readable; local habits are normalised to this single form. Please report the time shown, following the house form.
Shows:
2:11
